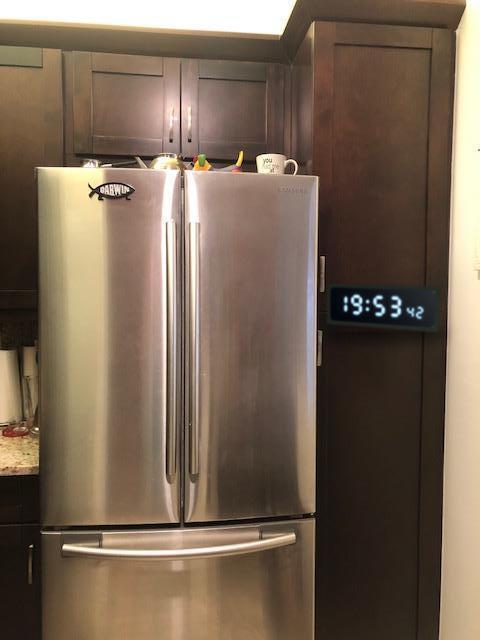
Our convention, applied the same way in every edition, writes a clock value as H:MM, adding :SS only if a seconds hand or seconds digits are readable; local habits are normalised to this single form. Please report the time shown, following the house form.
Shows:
19:53:42
